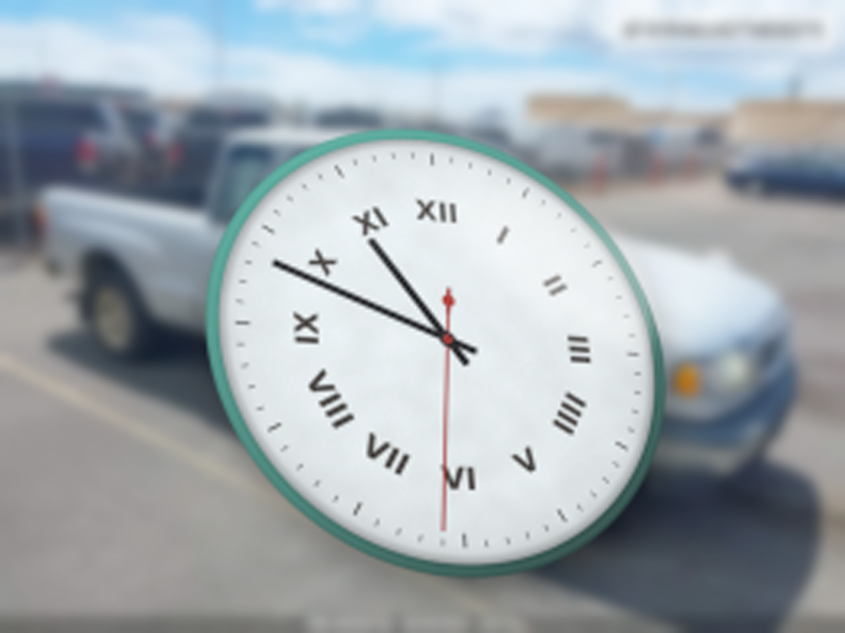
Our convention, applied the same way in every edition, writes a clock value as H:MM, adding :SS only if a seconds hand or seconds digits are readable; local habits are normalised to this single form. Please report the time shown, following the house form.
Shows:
10:48:31
